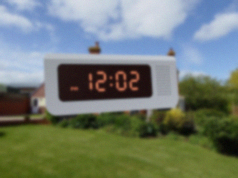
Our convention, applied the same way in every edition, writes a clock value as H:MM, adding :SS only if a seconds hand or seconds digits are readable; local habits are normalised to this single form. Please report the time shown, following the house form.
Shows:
12:02
